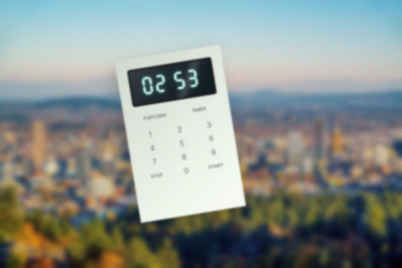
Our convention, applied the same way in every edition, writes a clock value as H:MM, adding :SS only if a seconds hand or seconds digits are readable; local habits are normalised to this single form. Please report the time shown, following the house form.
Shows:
2:53
